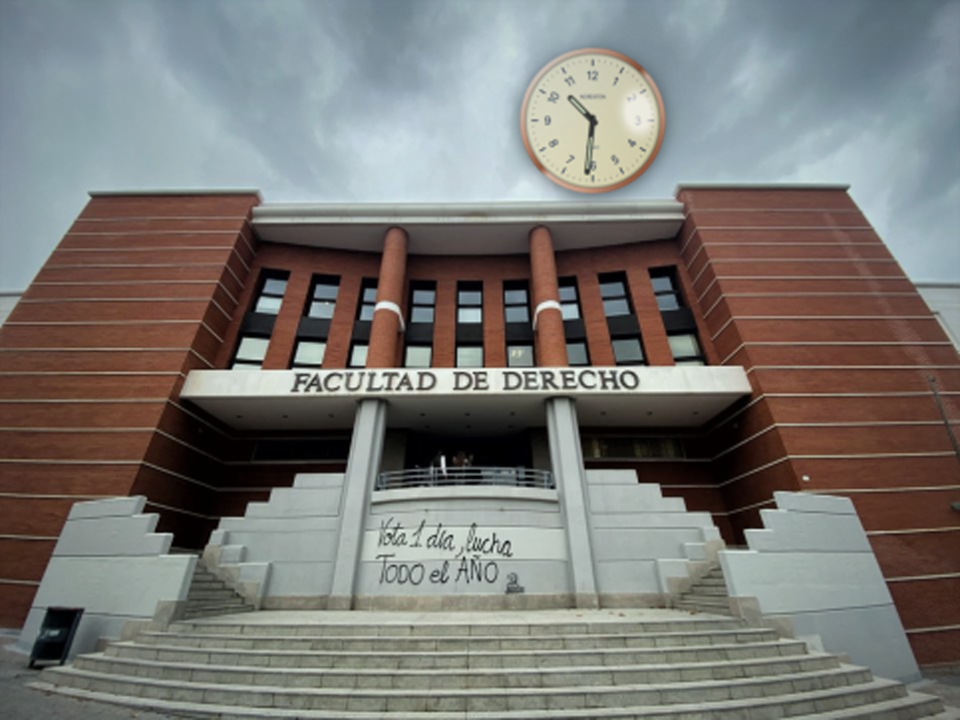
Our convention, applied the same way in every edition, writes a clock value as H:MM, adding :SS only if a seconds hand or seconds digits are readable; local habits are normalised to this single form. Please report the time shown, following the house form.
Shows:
10:31
